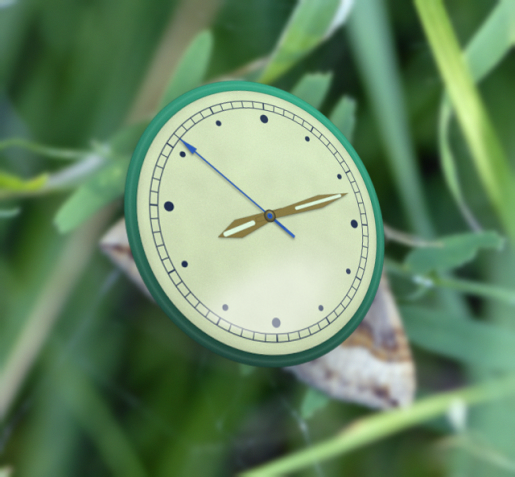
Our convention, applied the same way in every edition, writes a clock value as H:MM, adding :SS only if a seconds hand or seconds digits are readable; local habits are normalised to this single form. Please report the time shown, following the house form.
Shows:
8:11:51
